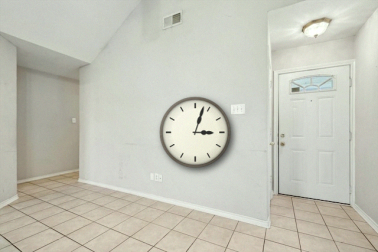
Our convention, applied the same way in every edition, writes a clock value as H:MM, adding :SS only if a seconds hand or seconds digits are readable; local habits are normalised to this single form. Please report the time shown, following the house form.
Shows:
3:03
